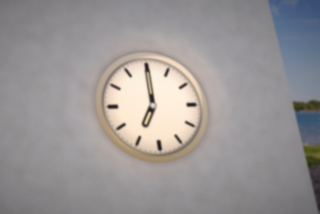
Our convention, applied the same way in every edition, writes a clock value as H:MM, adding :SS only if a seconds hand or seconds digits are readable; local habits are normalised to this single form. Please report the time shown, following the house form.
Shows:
7:00
